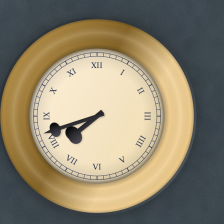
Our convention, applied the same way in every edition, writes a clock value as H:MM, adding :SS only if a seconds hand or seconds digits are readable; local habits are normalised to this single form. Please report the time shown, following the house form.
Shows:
7:42
